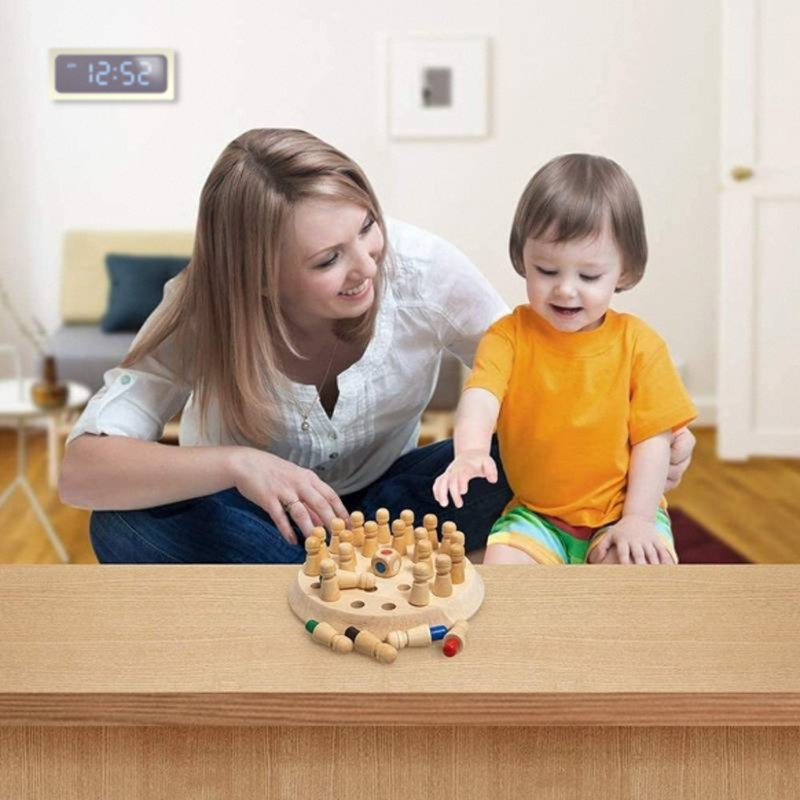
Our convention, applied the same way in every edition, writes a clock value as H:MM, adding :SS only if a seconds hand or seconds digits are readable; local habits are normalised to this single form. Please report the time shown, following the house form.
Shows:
12:52
